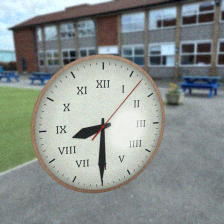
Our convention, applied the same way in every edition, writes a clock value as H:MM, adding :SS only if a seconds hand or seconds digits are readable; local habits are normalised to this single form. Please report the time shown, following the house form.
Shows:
8:30:07
